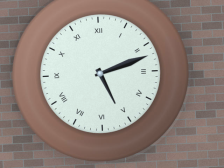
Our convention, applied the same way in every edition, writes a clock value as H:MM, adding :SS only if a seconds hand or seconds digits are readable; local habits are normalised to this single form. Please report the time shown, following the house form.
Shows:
5:12
